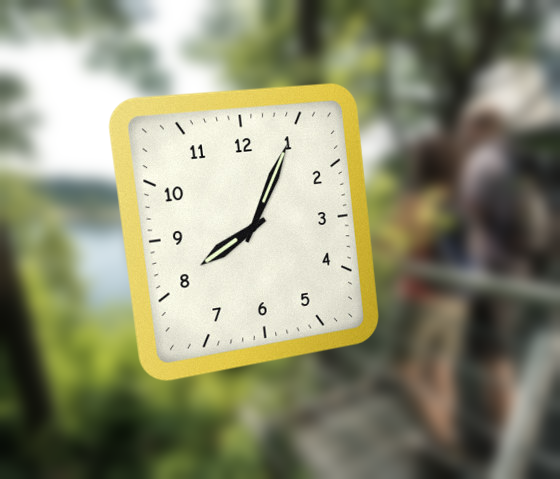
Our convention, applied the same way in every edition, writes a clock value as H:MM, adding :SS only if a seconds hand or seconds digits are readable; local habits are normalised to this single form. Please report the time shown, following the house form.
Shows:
8:05
